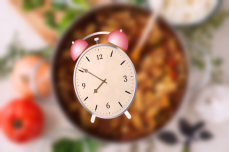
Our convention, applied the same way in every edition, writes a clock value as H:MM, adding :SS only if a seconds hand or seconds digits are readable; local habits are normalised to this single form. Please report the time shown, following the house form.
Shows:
7:51
